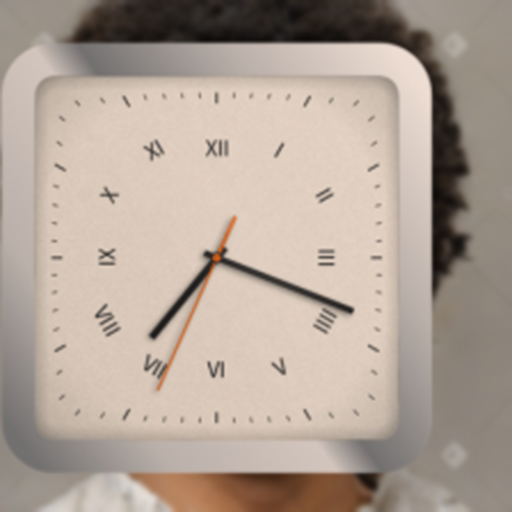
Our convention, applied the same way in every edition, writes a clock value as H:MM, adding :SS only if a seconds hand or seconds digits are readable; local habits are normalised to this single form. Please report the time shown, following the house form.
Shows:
7:18:34
